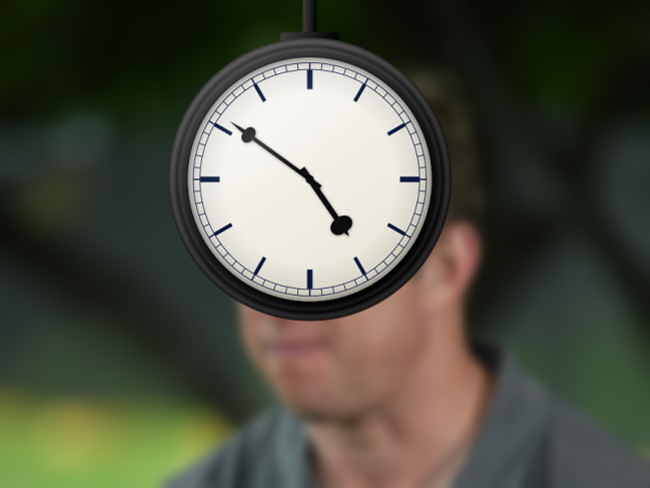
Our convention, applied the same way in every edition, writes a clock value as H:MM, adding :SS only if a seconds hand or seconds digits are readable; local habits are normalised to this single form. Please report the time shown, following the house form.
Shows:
4:51
